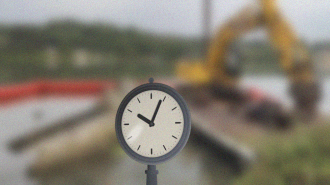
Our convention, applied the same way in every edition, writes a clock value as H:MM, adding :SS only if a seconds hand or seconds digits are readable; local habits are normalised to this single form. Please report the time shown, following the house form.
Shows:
10:04
